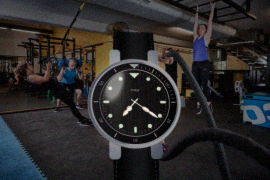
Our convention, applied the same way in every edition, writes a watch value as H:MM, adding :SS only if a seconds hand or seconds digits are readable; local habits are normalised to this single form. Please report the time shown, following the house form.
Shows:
7:21
